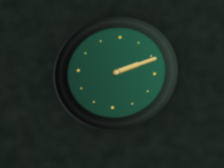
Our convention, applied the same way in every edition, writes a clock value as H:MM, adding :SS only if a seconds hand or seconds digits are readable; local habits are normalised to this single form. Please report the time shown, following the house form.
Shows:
2:11
